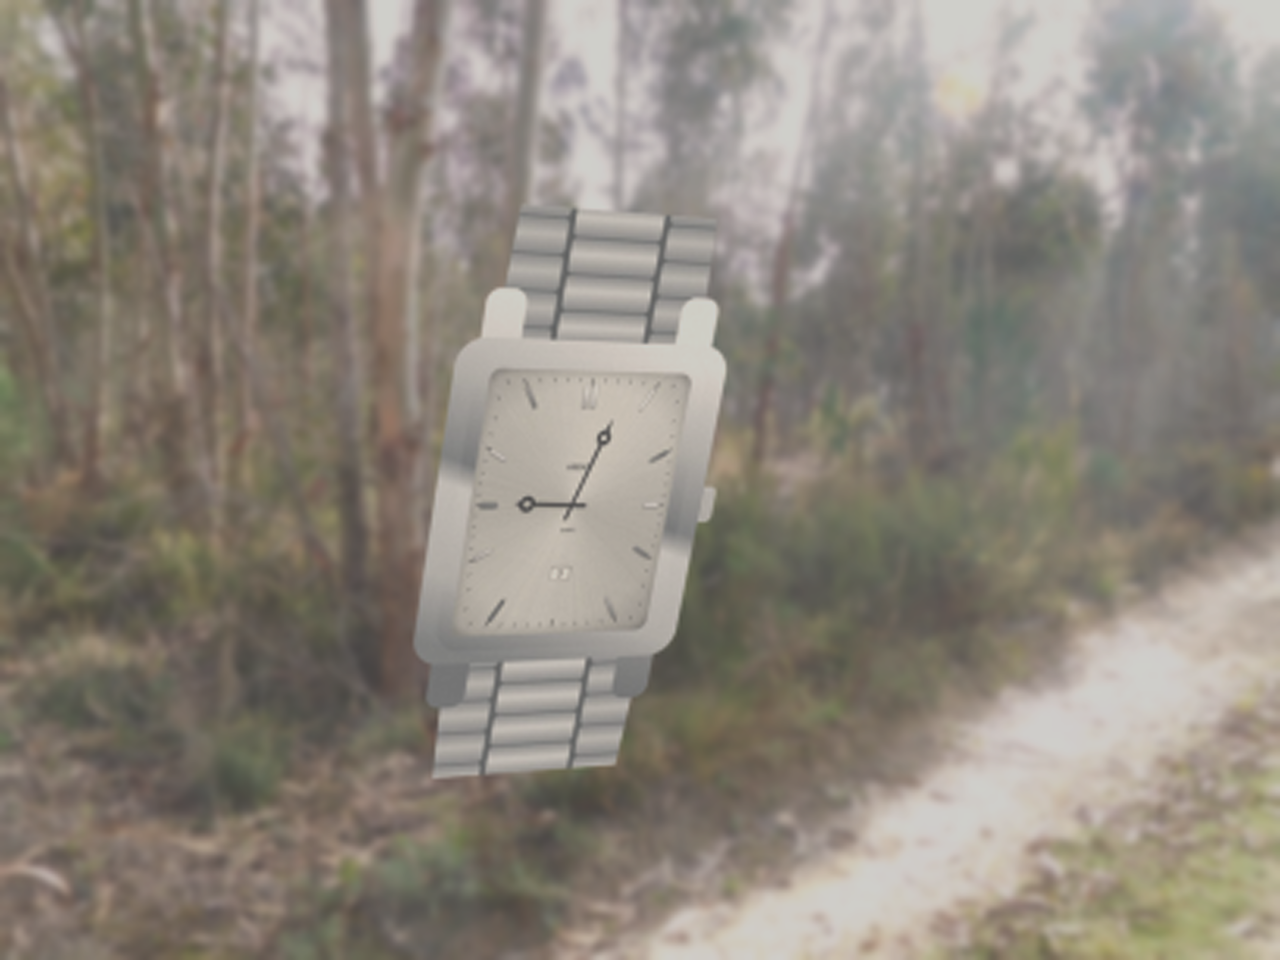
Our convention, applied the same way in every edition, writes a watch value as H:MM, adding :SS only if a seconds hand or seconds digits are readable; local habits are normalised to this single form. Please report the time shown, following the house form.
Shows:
9:03
